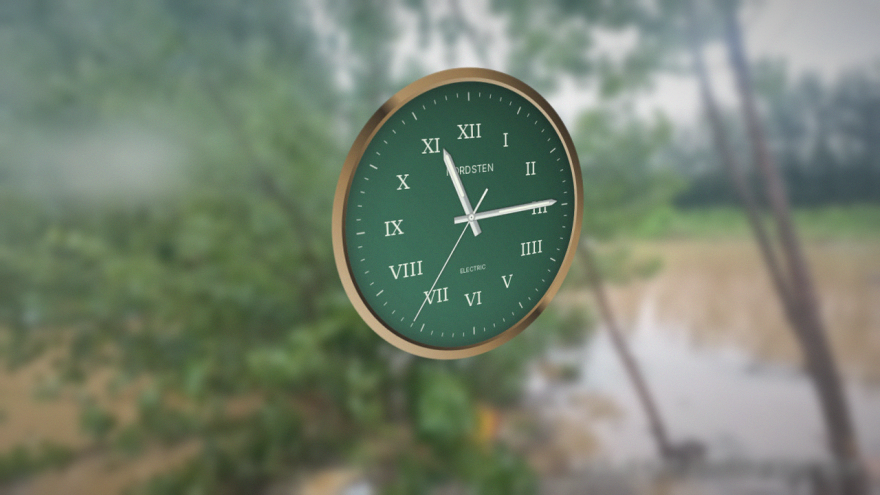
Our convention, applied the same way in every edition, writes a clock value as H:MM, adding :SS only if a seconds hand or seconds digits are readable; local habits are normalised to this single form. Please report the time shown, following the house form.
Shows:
11:14:36
